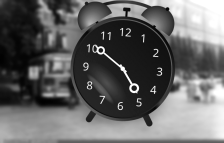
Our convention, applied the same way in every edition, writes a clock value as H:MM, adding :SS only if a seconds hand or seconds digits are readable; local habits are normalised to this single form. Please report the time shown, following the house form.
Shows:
4:51
